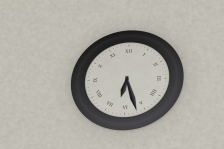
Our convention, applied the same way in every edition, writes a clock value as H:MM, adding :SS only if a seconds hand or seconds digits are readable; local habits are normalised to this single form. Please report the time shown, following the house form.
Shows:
6:27
